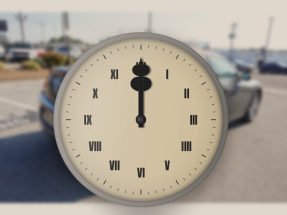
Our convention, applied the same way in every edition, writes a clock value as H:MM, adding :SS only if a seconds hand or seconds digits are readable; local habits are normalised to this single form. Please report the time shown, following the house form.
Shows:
12:00
